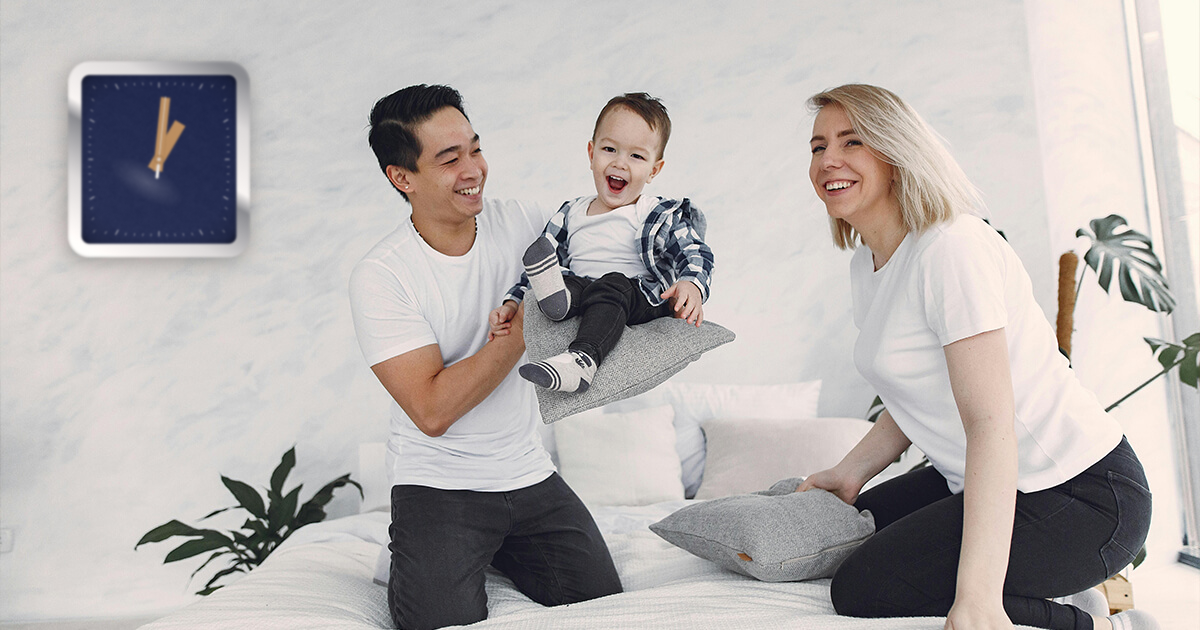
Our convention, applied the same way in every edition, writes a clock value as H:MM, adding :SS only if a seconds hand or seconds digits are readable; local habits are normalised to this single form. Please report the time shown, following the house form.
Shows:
1:01:01
